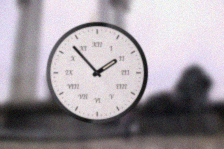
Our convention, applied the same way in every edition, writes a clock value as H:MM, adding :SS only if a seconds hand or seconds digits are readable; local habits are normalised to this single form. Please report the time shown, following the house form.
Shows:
1:53
